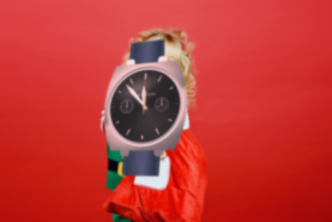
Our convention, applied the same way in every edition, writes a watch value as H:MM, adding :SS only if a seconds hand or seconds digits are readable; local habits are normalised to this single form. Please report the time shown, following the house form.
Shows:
11:53
